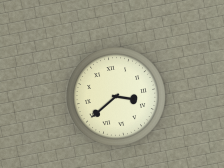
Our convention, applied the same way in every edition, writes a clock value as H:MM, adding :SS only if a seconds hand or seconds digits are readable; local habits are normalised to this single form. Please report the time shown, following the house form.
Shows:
3:40
